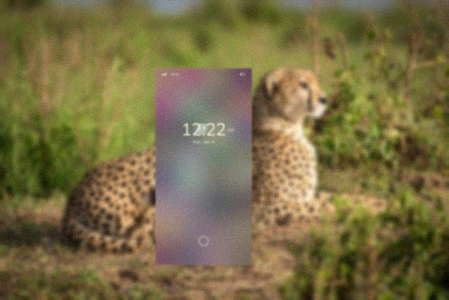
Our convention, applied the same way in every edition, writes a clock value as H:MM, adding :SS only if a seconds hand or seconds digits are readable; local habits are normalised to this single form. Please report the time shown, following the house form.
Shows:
12:22
